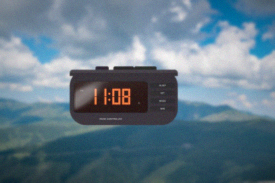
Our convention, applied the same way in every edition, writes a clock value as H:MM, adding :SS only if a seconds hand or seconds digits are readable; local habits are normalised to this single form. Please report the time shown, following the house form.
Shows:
11:08
